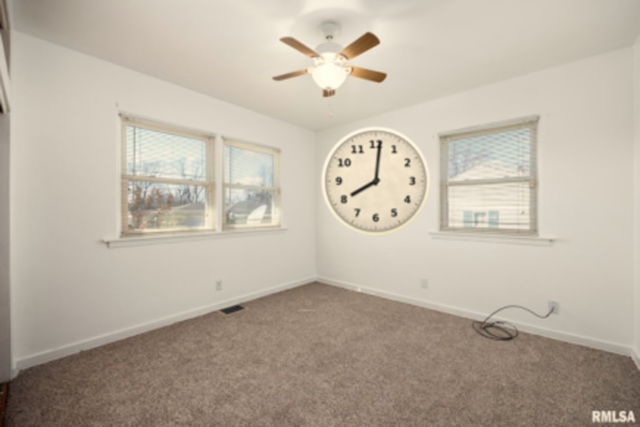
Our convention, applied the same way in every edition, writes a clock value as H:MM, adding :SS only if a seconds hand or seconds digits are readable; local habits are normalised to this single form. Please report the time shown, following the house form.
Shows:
8:01
